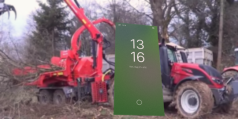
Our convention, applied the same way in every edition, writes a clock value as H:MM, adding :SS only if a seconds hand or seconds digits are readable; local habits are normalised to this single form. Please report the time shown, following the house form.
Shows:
13:16
